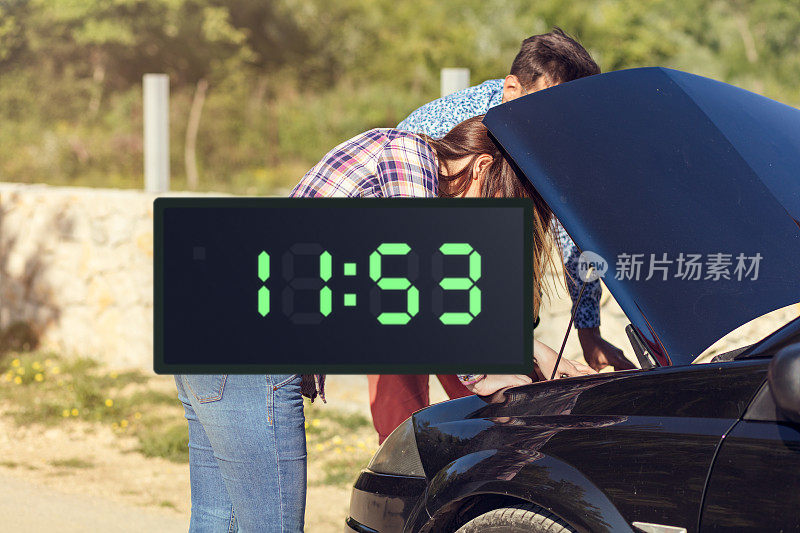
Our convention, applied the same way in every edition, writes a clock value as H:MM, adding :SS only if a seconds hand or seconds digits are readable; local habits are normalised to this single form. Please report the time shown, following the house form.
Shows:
11:53
